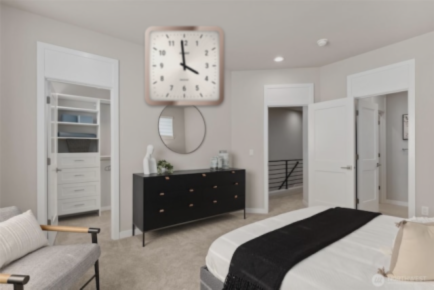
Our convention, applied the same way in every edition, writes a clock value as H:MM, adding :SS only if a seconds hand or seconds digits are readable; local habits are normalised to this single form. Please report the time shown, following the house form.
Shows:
3:59
